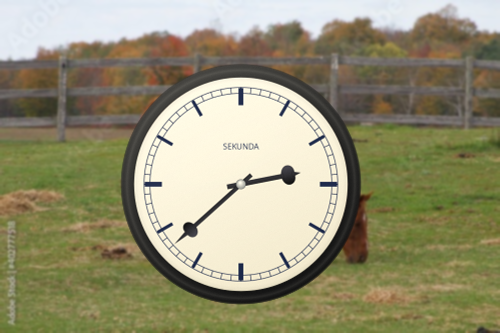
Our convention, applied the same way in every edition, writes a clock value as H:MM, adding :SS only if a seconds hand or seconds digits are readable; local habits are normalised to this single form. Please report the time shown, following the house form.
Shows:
2:38
